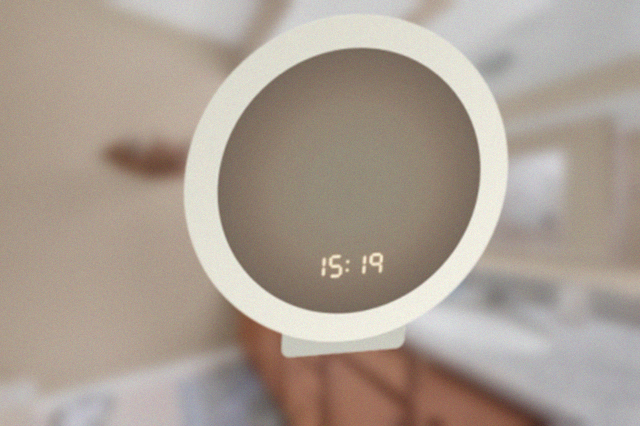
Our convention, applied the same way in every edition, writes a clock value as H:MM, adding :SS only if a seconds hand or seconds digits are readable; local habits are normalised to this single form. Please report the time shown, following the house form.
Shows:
15:19
